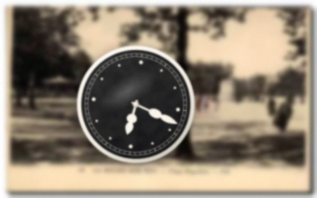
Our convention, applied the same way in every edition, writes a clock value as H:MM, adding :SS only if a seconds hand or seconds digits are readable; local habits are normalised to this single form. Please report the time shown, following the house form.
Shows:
6:18
